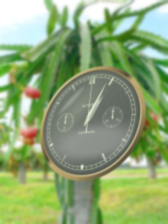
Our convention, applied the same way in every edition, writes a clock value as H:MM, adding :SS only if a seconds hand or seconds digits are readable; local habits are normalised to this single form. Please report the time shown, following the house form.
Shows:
1:04
